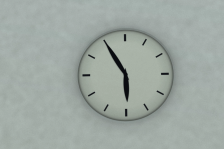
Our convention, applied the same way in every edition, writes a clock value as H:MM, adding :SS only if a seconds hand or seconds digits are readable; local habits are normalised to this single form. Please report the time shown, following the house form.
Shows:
5:55
